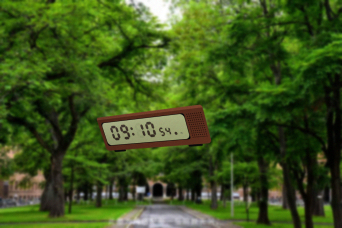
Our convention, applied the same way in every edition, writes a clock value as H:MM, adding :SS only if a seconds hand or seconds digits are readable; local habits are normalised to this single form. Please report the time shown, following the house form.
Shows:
9:10:54
